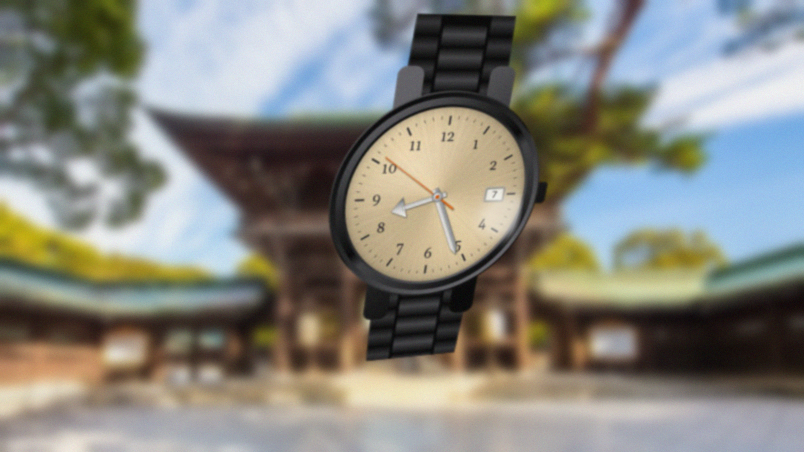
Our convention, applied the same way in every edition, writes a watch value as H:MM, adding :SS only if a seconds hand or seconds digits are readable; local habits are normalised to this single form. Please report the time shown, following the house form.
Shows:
8:25:51
